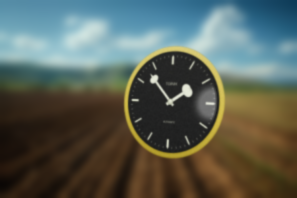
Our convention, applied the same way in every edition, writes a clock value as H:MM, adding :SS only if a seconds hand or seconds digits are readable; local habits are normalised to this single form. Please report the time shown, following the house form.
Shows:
1:53
